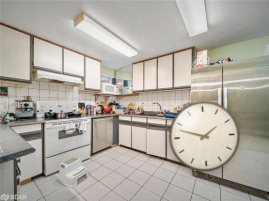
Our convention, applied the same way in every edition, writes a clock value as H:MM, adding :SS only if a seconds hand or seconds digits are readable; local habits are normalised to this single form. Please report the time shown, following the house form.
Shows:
1:48
